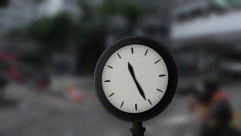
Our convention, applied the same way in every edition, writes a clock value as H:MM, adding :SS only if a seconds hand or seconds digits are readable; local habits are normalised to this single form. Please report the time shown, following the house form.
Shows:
11:26
